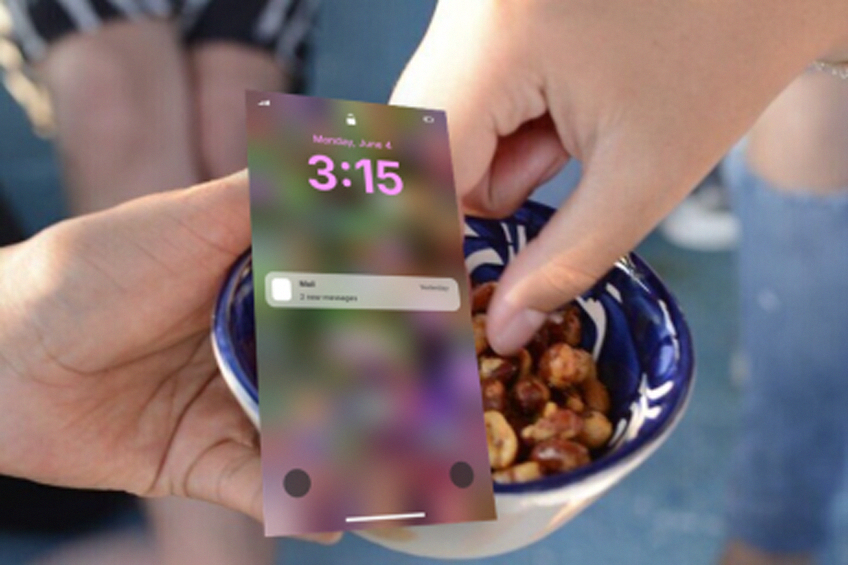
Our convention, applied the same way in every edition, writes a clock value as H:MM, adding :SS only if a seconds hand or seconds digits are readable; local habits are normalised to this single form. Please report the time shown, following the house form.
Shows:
3:15
